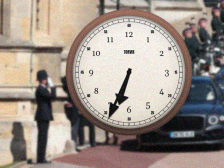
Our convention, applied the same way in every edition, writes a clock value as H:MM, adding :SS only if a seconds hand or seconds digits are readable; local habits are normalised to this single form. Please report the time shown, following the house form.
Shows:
6:34
